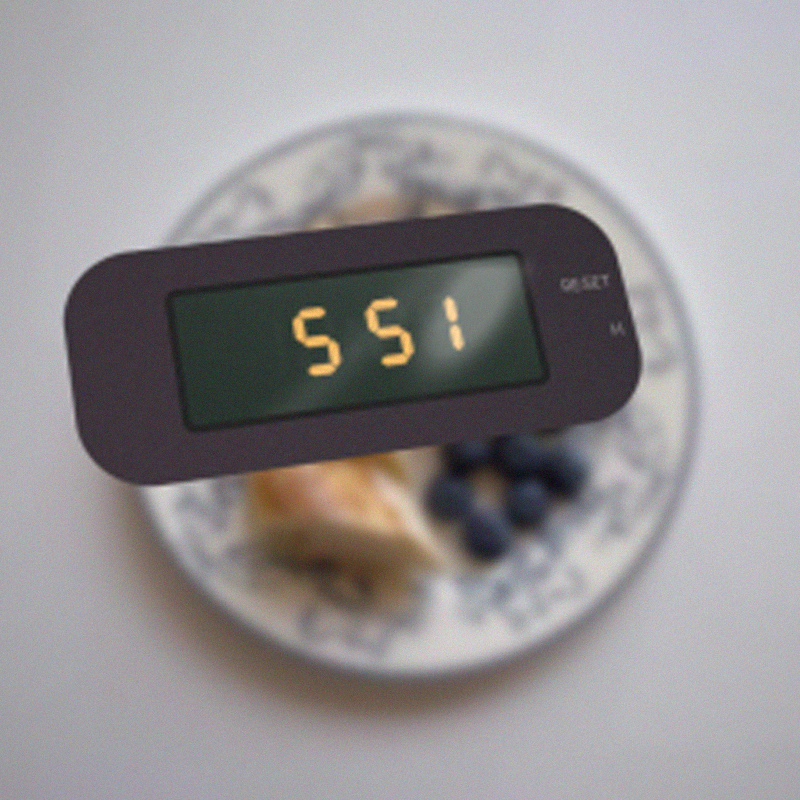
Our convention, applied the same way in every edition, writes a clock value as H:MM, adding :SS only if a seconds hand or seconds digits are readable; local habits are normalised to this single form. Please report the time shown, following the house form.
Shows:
5:51
